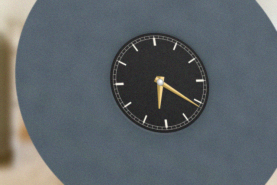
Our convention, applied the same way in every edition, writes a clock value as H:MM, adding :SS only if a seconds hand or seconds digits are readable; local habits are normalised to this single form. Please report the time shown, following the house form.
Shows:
6:21
